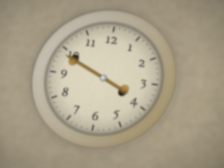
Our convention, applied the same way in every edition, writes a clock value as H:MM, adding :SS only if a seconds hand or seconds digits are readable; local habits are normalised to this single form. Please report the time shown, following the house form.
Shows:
3:49
